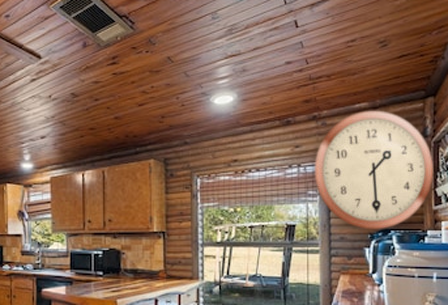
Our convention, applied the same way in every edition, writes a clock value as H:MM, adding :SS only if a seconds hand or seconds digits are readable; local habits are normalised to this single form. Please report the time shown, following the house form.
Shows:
1:30
